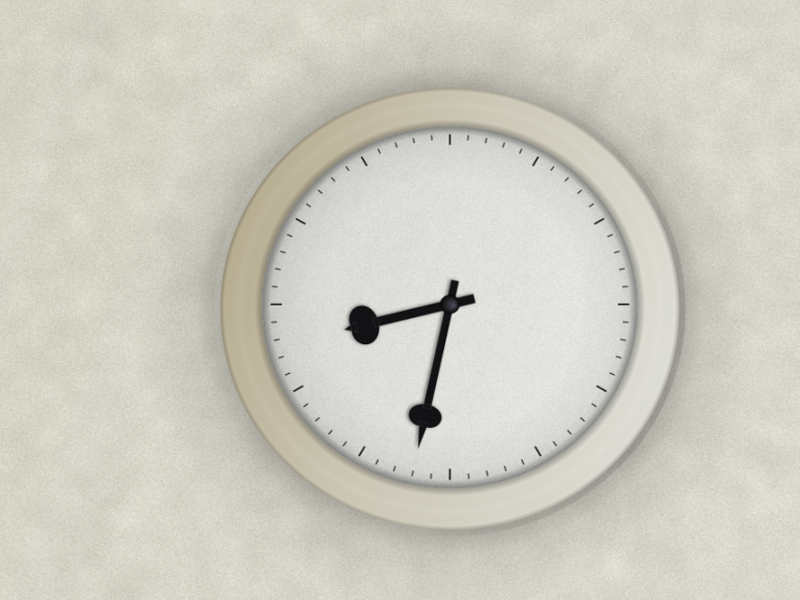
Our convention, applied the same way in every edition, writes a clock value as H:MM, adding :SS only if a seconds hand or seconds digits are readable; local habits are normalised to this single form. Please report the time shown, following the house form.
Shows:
8:32
